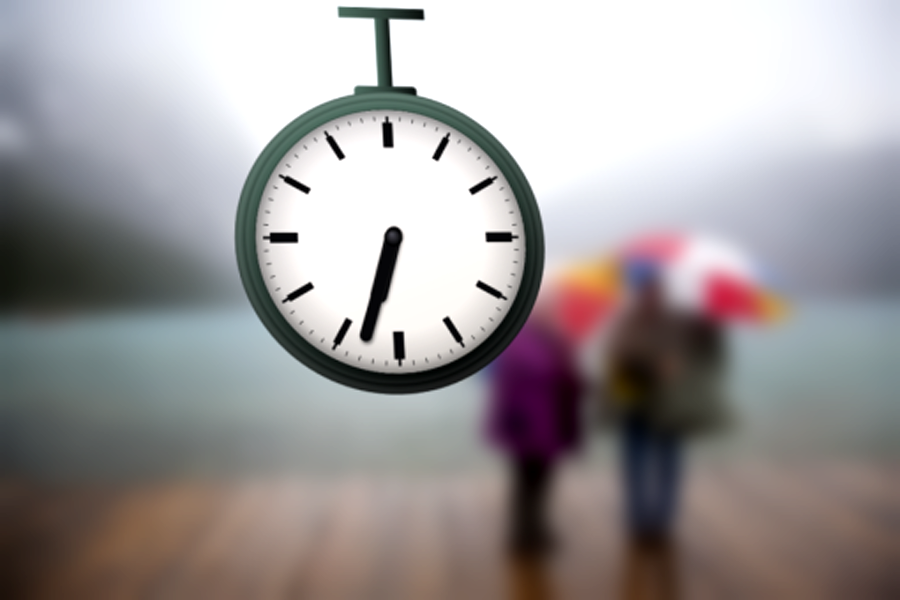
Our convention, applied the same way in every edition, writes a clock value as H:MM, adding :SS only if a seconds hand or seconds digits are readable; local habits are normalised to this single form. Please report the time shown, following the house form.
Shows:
6:33
